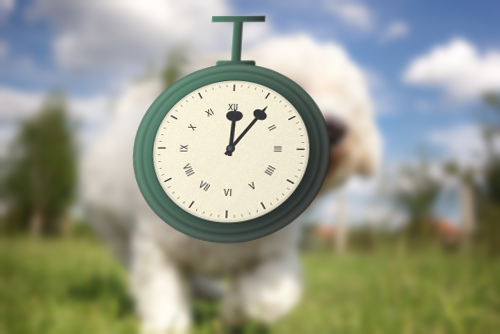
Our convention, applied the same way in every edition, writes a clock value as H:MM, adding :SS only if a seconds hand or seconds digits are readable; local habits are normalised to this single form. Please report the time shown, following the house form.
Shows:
12:06
